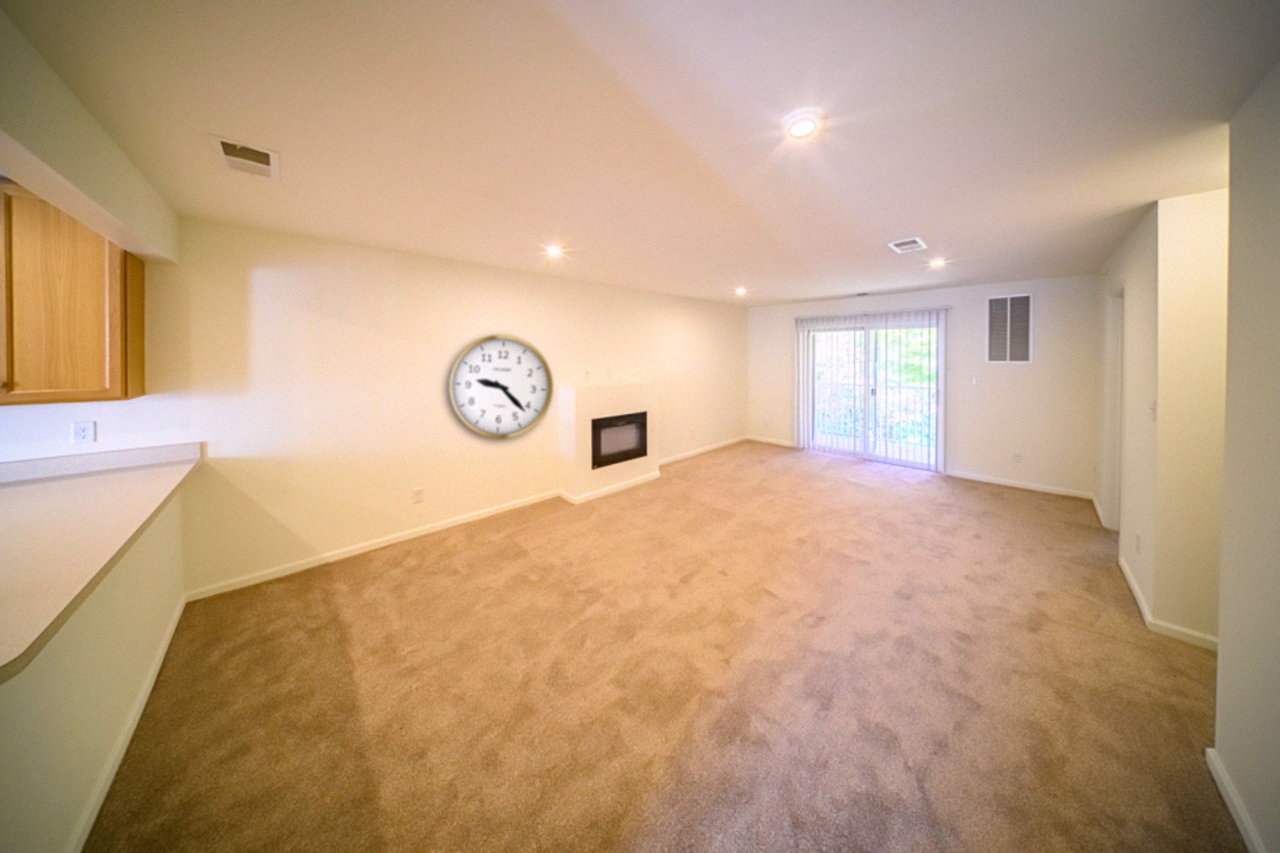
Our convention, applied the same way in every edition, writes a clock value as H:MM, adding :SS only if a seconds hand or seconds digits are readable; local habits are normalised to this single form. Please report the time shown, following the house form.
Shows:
9:22
